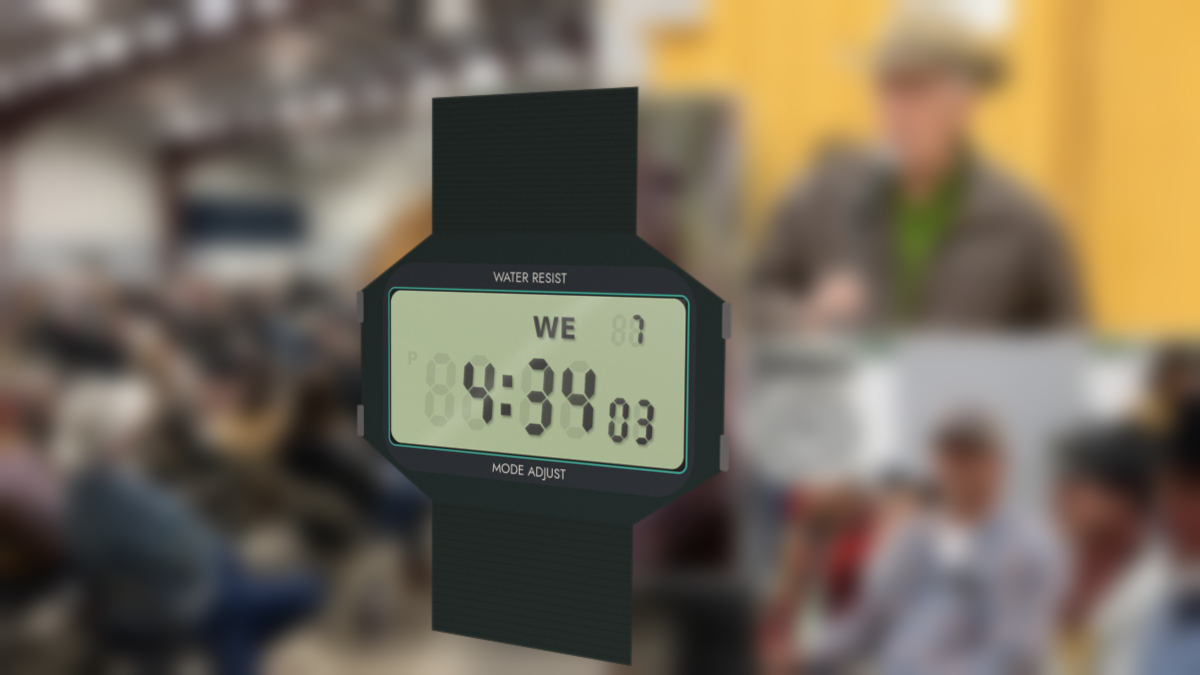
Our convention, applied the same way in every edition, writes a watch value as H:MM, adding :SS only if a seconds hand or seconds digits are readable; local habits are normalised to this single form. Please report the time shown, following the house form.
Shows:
4:34:03
